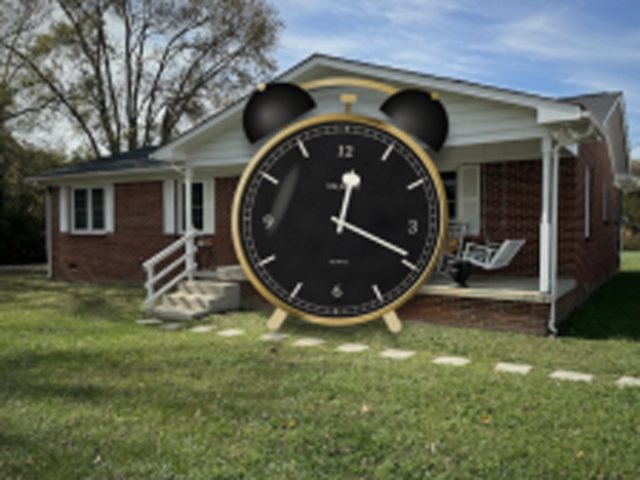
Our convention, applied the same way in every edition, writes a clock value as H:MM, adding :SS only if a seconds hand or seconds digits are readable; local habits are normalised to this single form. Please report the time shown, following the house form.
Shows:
12:19
